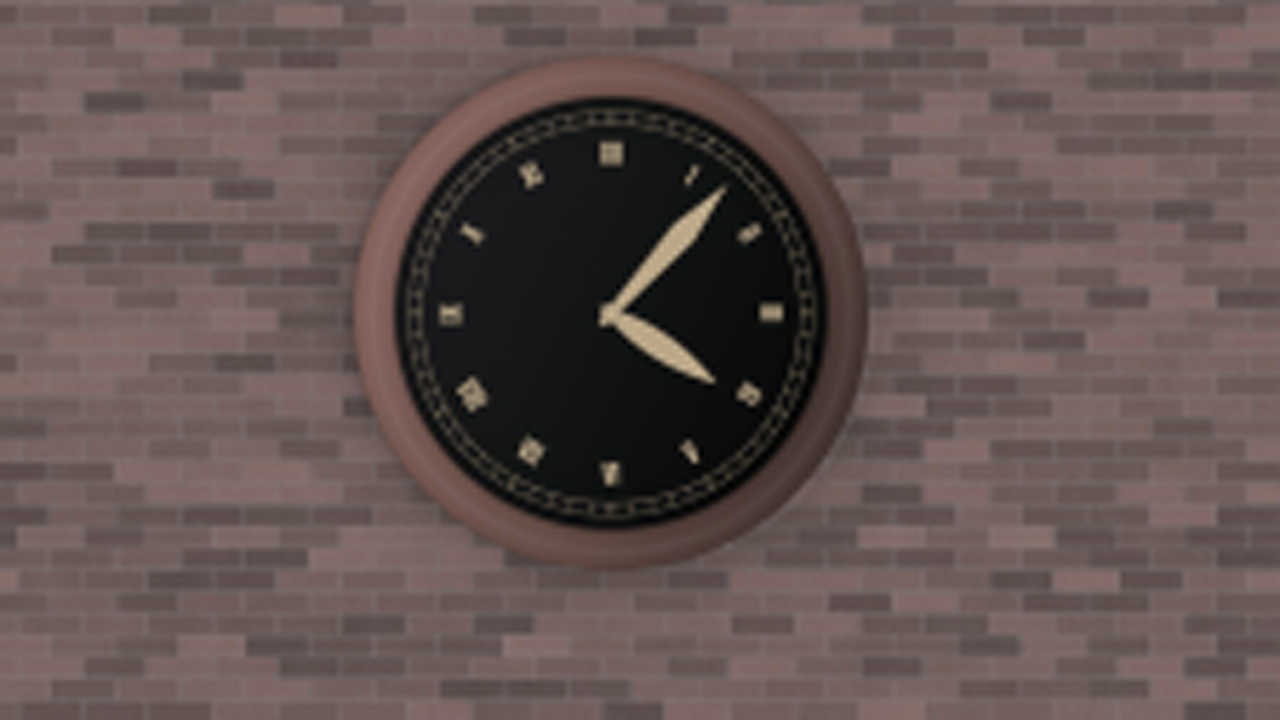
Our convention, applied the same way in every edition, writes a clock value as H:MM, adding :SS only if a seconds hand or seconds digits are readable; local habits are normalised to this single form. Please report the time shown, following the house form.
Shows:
4:07
